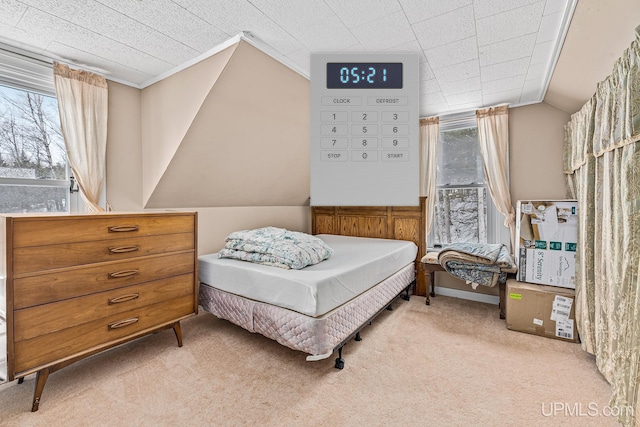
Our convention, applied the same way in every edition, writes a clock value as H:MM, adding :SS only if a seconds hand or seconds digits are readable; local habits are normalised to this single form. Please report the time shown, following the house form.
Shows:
5:21
